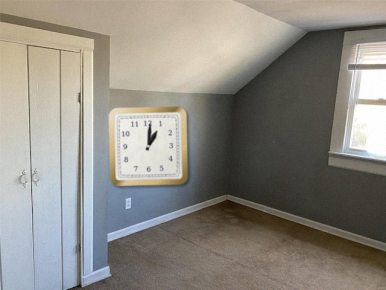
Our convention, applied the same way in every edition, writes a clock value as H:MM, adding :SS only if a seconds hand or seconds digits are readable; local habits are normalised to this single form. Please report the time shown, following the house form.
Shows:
1:01
